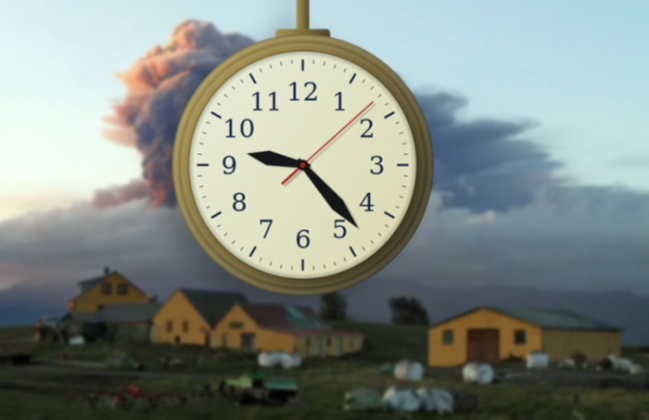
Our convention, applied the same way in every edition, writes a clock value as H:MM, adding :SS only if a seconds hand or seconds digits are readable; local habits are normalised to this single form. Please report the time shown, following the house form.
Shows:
9:23:08
